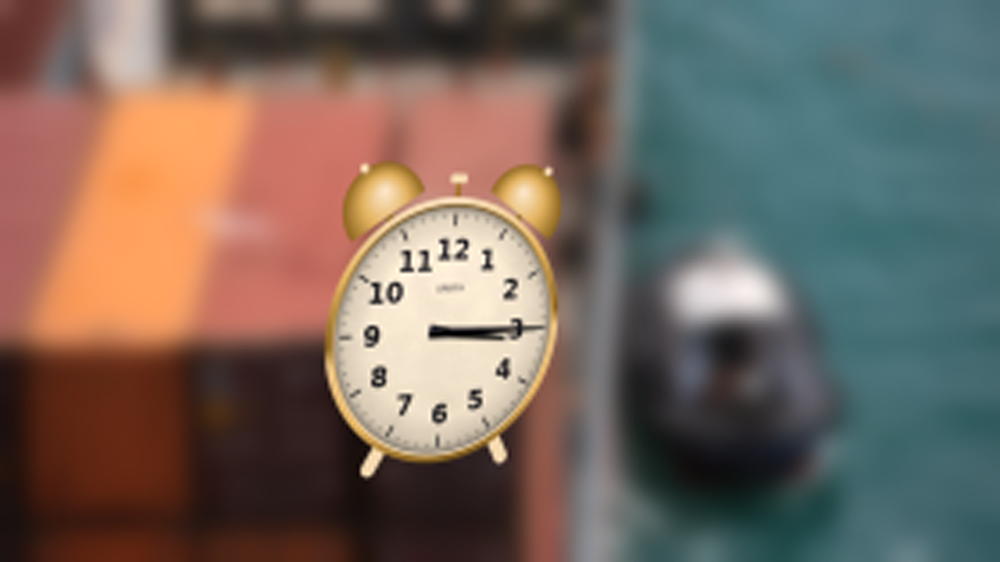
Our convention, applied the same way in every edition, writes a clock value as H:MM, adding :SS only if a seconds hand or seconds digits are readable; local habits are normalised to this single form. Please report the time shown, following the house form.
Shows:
3:15
